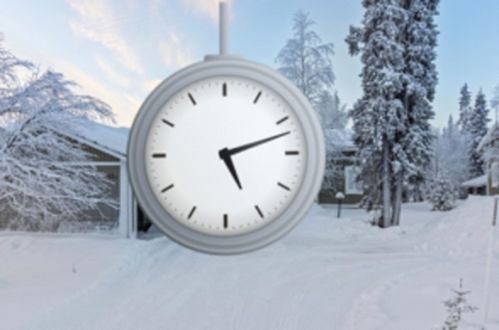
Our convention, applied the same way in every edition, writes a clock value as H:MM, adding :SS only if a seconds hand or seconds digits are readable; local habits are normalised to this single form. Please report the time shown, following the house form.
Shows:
5:12
